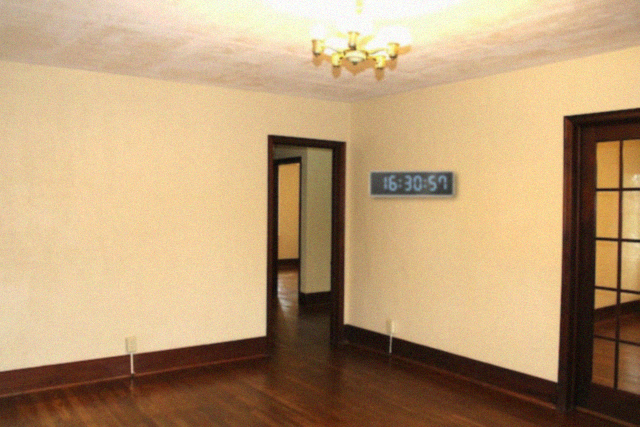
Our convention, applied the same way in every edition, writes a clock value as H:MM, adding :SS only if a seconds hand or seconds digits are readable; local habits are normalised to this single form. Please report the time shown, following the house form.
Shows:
16:30:57
